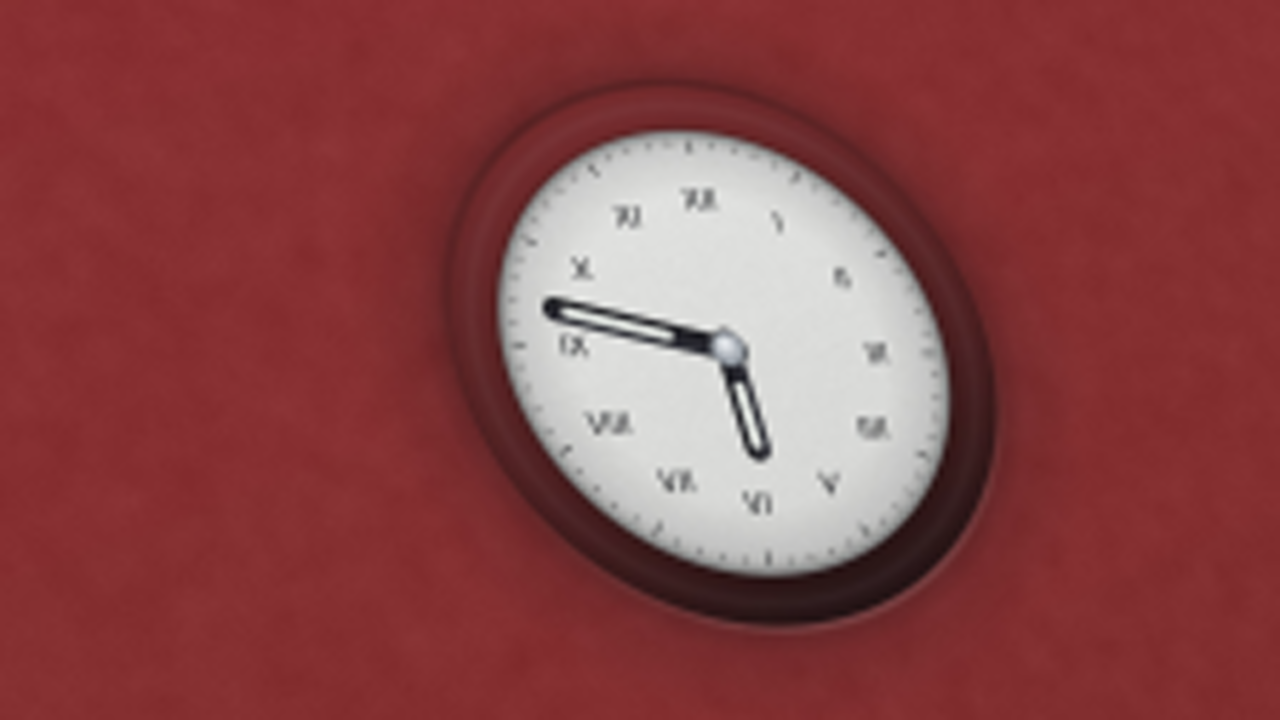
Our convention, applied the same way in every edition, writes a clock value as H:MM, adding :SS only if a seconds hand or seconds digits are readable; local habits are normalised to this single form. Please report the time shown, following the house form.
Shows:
5:47
